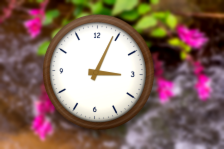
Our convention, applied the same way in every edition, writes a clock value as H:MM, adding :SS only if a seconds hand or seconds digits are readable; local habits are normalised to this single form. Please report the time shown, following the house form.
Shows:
3:04
